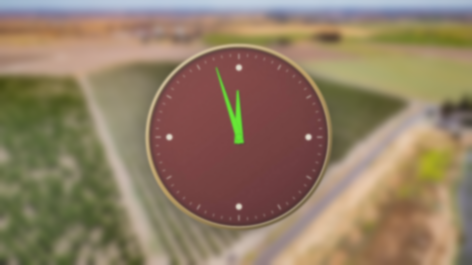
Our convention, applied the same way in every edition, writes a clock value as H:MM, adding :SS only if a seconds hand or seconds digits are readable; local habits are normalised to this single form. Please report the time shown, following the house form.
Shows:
11:57
